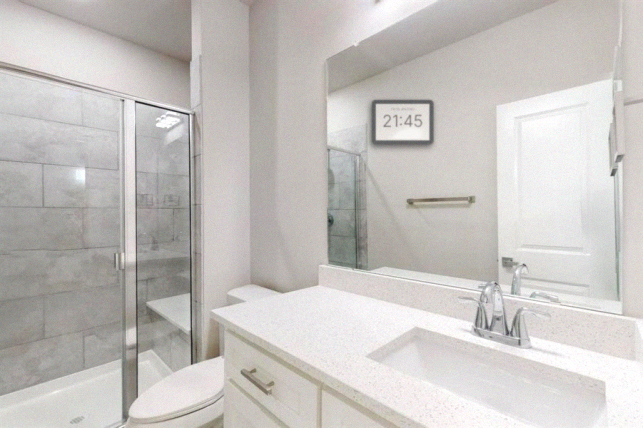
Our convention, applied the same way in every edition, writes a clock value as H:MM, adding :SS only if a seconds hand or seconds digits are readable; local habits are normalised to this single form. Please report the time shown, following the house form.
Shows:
21:45
